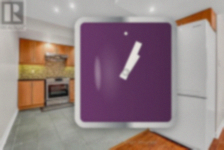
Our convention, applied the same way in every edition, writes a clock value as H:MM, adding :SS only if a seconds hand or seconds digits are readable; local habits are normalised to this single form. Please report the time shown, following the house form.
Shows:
1:04
